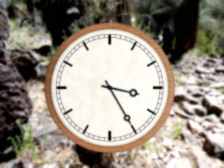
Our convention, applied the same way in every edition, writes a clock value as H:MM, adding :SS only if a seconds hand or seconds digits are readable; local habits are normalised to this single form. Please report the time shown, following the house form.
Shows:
3:25
